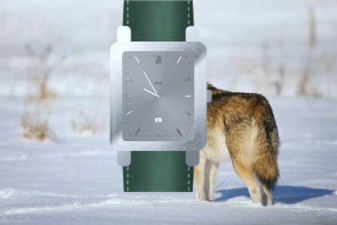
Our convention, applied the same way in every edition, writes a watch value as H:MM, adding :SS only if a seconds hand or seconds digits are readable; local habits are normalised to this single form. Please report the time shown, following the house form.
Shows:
9:55
